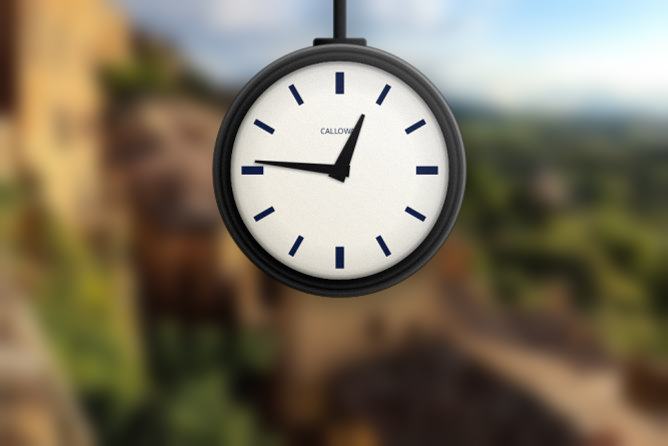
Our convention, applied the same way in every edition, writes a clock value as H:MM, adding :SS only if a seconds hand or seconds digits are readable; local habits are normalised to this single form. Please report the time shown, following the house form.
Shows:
12:46
